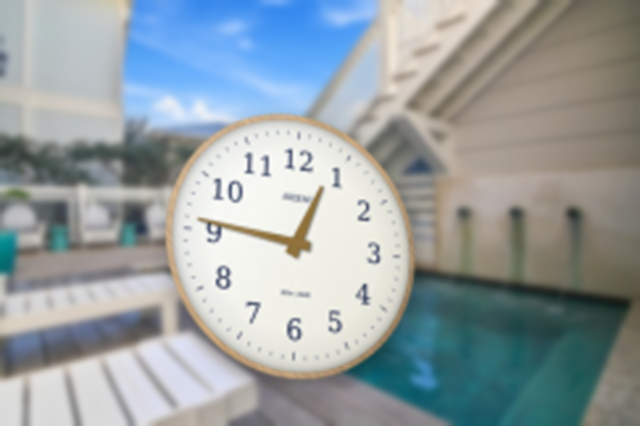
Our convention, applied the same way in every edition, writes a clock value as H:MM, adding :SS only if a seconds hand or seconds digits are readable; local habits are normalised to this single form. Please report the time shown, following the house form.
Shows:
12:46
